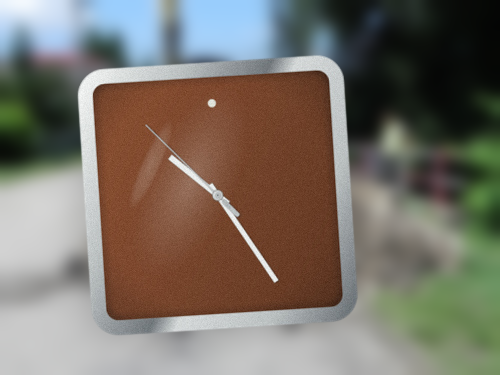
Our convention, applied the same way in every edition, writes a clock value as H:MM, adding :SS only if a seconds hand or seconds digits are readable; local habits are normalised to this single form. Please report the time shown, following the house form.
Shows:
10:24:53
